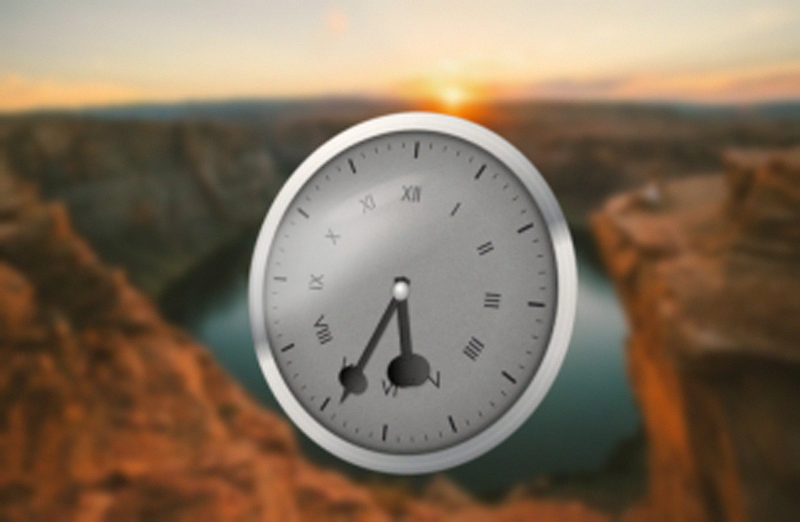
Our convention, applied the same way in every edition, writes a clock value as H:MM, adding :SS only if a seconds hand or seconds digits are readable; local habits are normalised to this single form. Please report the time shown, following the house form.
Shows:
5:34
